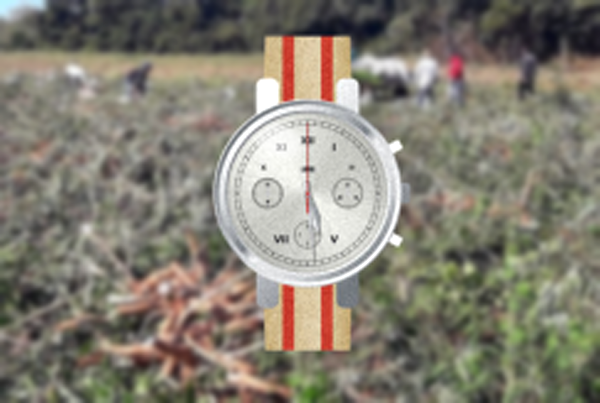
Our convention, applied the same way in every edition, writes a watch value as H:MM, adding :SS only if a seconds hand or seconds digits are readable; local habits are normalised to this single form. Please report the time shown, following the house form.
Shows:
5:29
